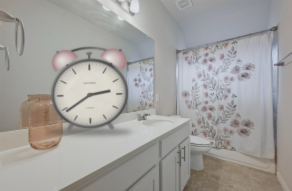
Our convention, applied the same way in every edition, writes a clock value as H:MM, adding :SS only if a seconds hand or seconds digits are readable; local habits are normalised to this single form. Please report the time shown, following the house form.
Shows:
2:39
